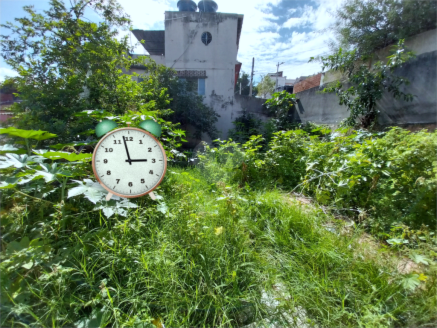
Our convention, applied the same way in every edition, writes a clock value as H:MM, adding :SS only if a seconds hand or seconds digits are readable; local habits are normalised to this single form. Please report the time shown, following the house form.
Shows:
2:58
